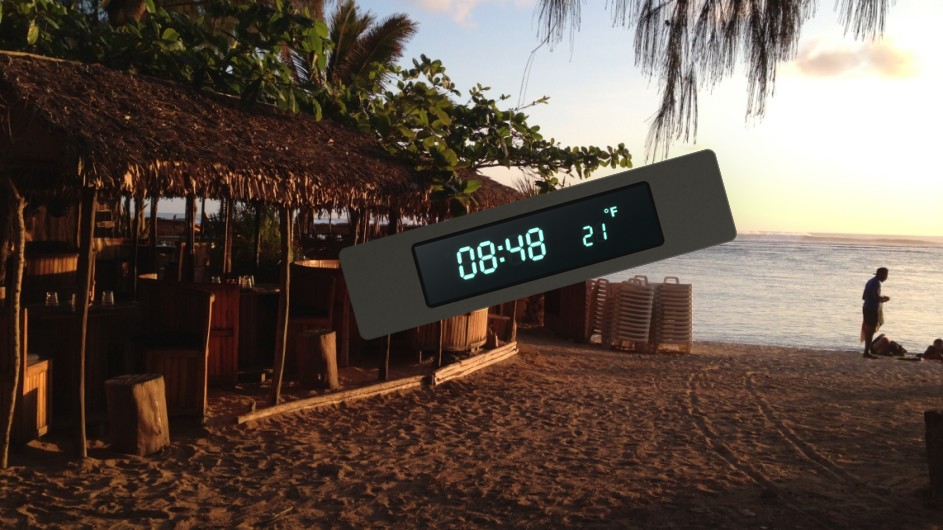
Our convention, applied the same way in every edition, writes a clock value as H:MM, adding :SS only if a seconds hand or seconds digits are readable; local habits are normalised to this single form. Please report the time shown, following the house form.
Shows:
8:48
